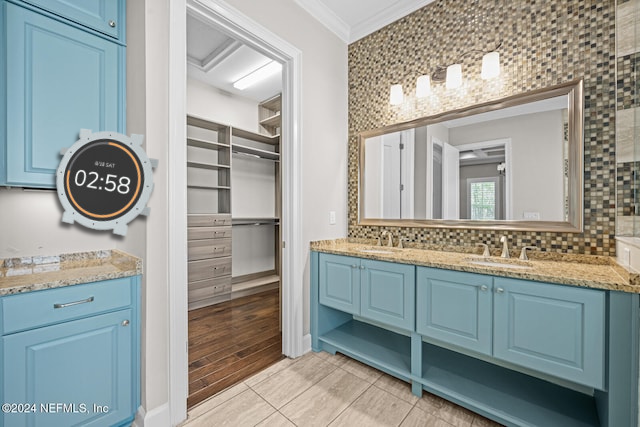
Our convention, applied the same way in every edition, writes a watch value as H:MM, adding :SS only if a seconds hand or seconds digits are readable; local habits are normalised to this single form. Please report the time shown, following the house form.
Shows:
2:58
